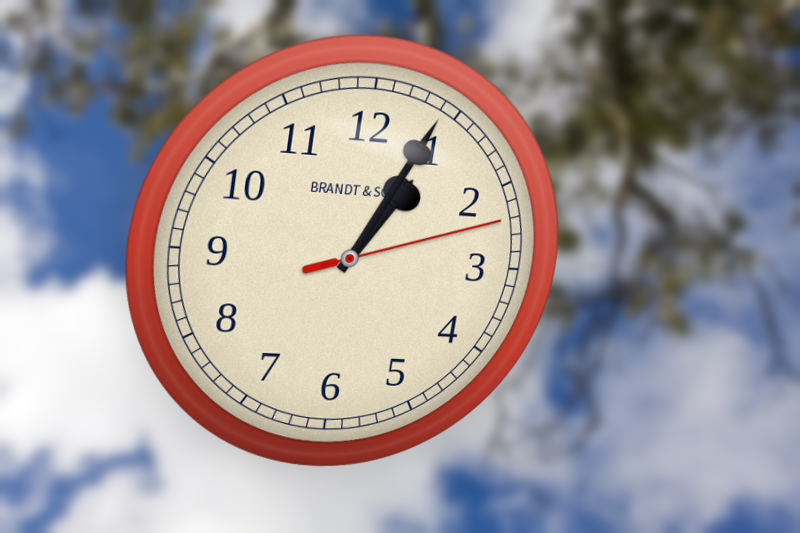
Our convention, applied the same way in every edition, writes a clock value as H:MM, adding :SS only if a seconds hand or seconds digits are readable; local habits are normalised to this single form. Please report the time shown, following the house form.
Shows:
1:04:12
